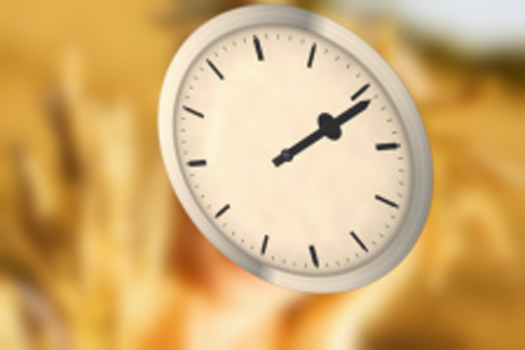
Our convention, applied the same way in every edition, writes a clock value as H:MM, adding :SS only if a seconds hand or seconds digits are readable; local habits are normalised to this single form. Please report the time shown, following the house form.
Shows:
2:11
